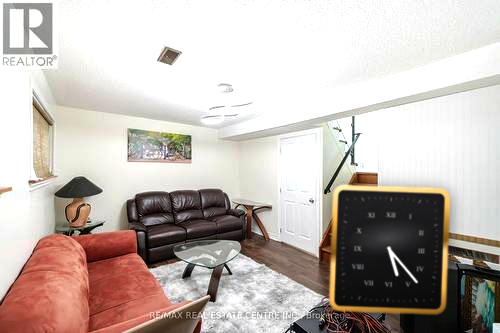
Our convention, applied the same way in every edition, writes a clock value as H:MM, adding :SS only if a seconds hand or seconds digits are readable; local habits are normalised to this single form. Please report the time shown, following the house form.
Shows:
5:23
